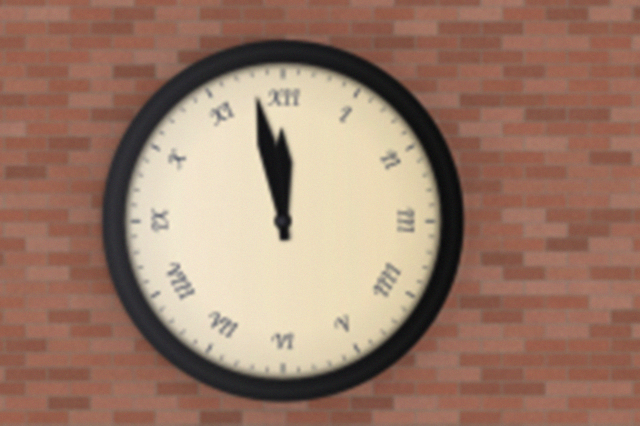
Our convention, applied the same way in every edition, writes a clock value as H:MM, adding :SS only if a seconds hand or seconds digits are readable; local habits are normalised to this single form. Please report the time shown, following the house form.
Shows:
11:58
